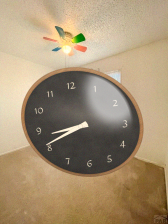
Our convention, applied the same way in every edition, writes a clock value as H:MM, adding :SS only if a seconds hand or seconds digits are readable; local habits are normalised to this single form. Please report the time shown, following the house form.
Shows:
8:41
